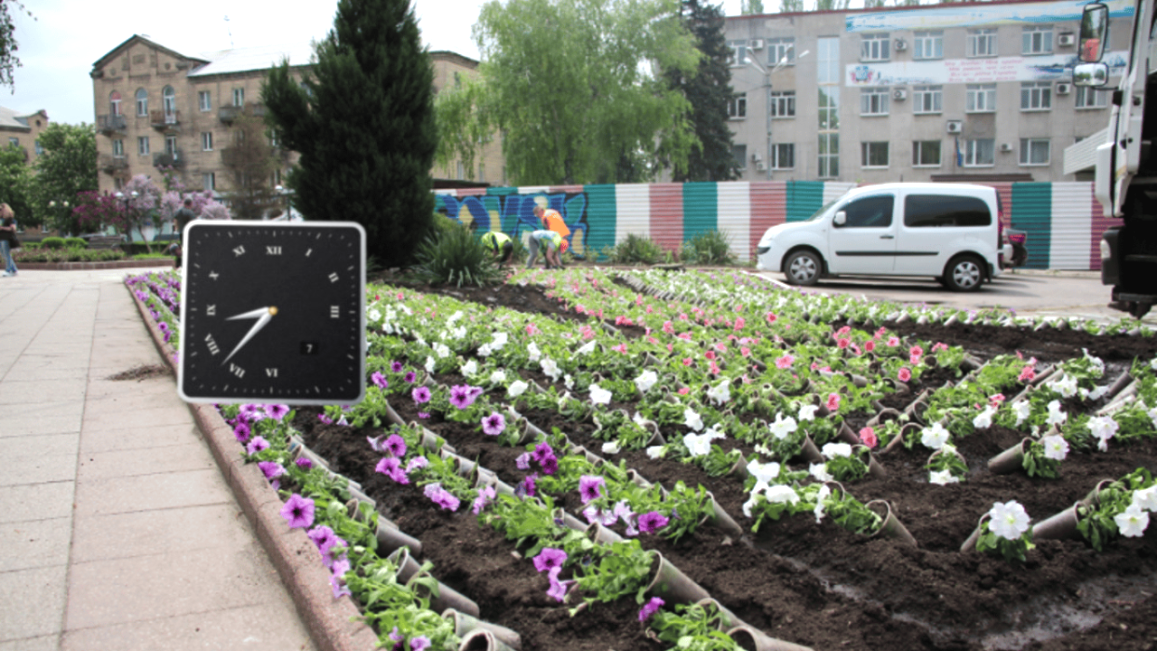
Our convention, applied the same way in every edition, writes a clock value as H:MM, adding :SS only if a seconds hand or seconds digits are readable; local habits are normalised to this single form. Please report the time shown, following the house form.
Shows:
8:37
